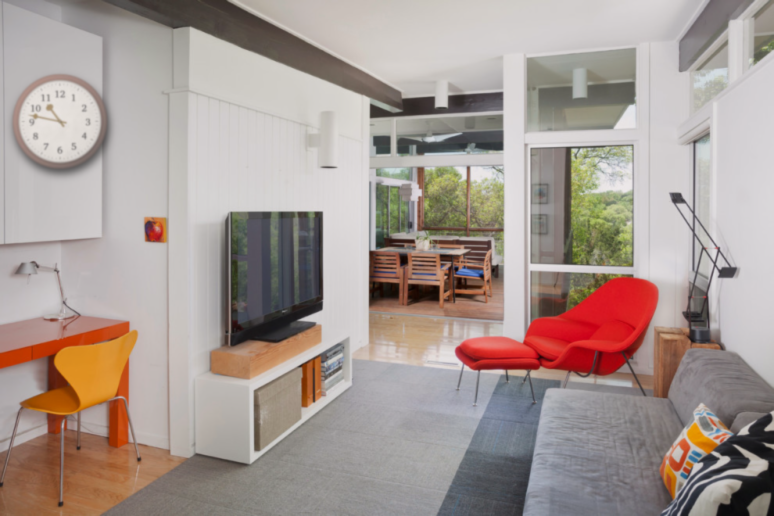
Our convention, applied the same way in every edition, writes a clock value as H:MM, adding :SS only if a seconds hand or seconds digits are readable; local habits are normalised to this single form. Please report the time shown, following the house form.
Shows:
10:47
